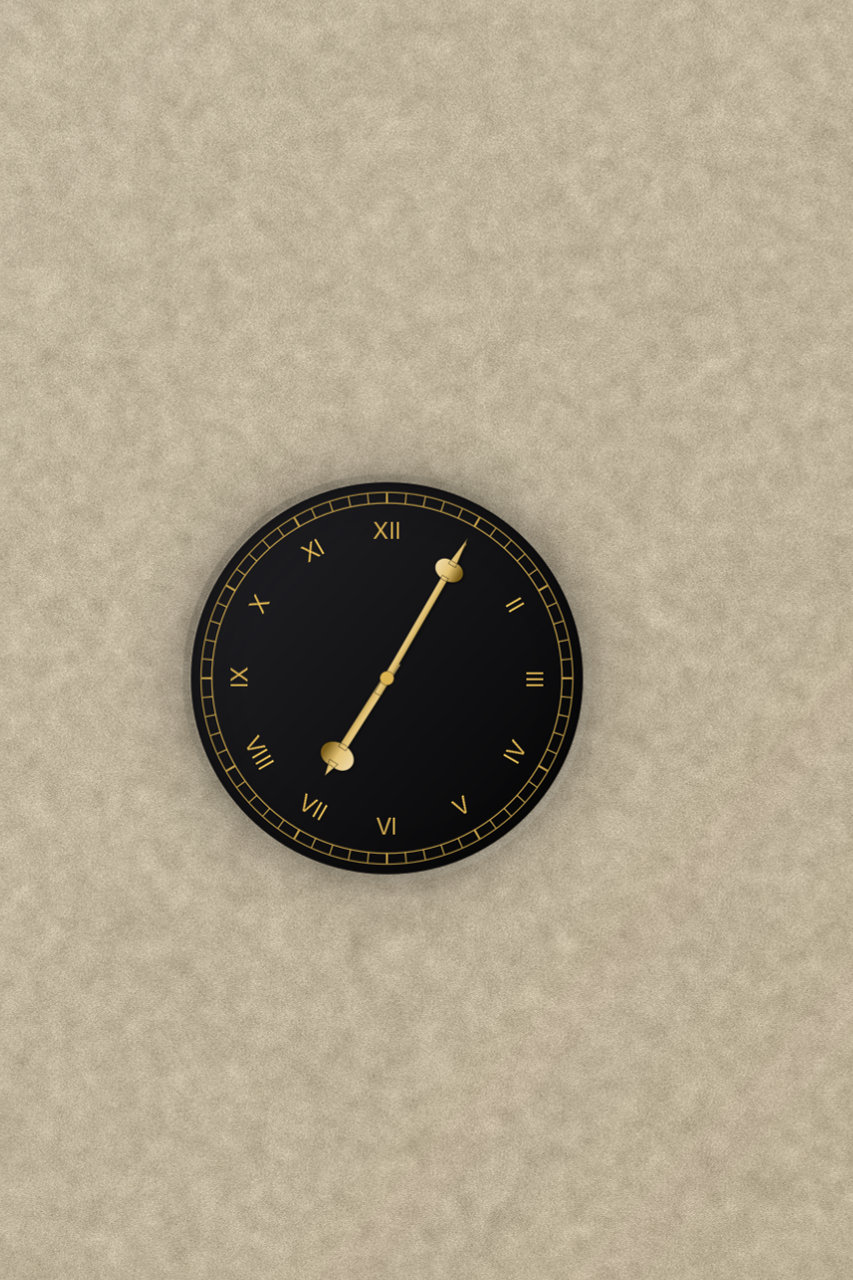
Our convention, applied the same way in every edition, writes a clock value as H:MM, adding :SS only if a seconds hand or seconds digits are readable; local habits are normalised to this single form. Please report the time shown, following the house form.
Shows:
7:05
